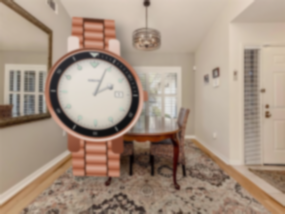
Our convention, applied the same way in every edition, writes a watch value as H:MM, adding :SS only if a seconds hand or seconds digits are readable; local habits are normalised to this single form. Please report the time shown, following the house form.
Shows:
2:04
